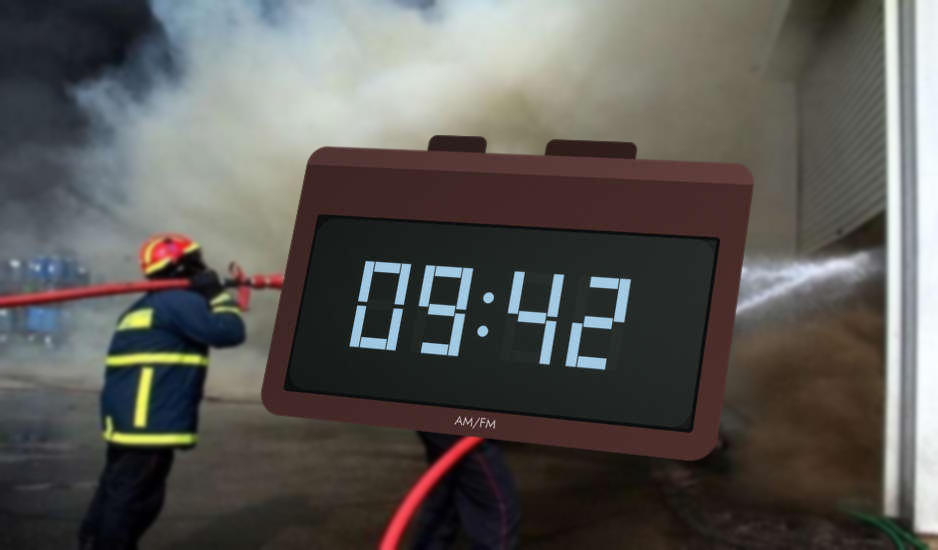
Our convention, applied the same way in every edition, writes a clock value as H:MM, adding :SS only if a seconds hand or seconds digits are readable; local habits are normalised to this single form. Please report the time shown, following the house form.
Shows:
9:42
